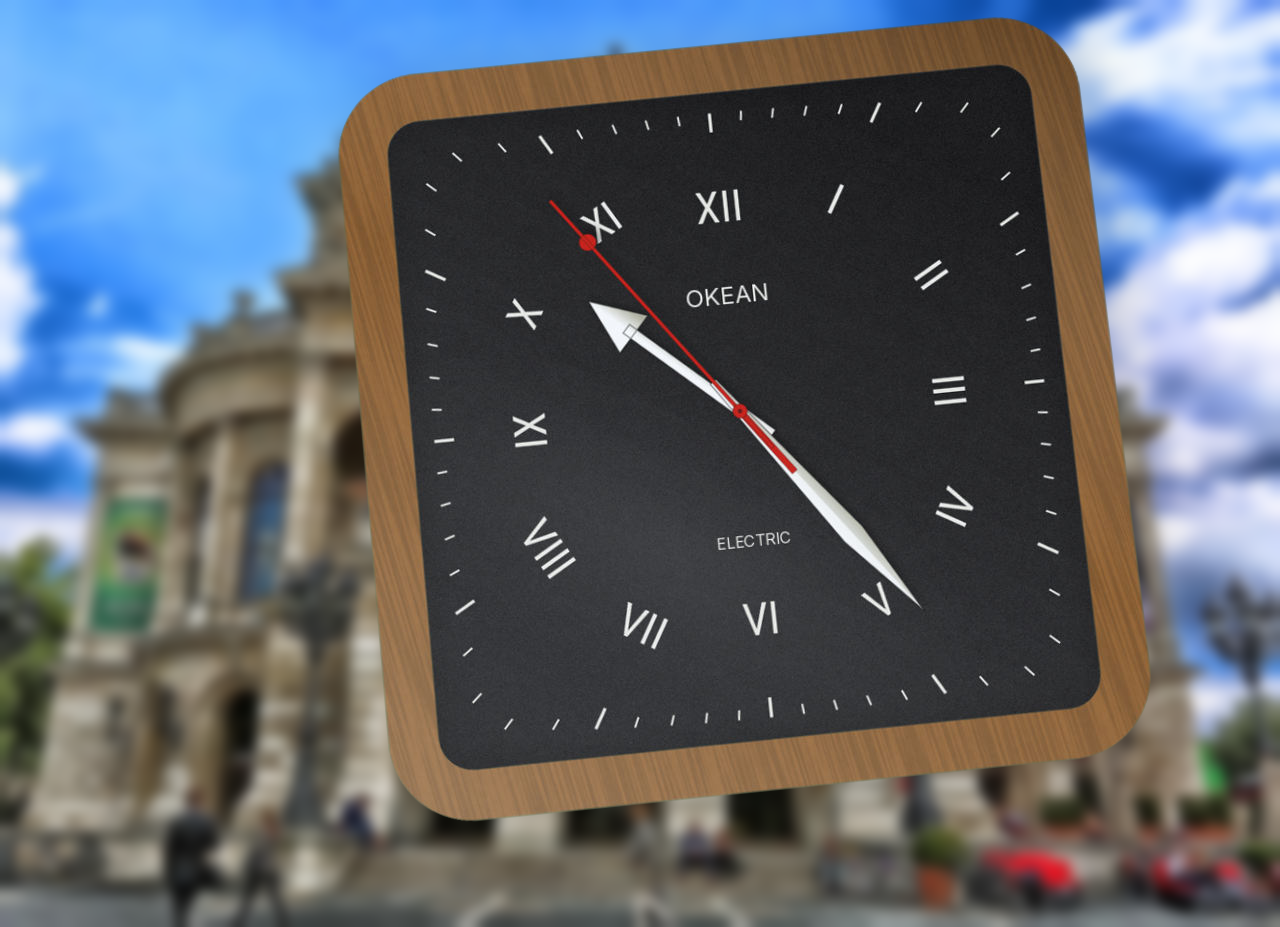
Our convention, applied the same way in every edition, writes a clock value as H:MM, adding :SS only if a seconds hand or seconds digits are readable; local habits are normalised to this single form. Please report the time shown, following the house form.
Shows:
10:23:54
